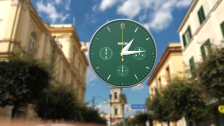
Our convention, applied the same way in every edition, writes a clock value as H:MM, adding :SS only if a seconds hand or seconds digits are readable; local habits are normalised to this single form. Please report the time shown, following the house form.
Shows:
1:14
